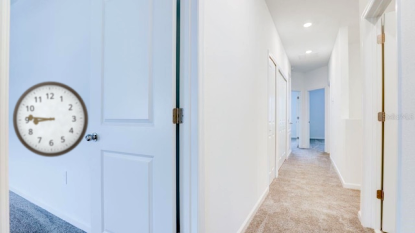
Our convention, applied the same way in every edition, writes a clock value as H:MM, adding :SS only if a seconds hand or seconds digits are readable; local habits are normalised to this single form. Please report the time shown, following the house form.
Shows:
8:46
